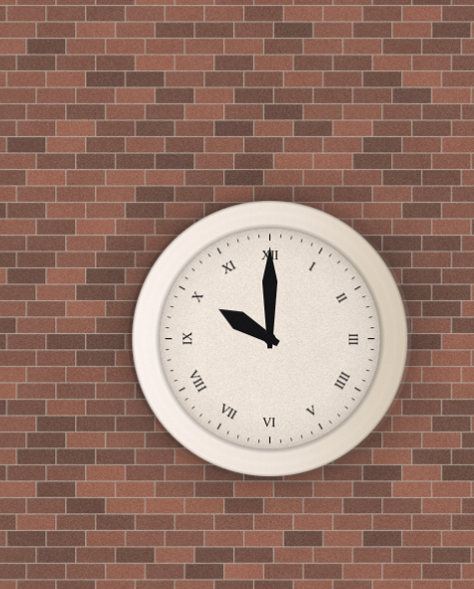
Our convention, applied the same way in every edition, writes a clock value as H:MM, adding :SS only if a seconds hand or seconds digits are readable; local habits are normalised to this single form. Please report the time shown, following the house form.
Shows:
10:00
